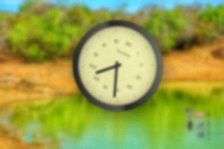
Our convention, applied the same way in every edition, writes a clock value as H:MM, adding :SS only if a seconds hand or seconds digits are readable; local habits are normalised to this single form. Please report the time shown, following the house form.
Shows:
7:26
